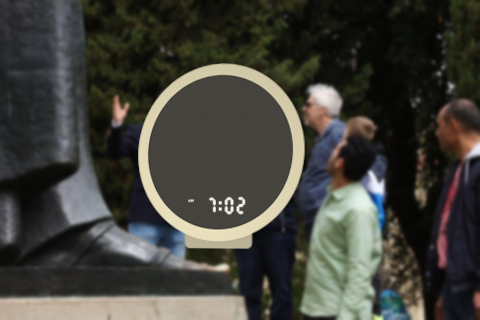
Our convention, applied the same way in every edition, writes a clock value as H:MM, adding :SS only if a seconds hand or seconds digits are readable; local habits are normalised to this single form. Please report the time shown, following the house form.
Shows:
7:02
